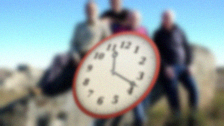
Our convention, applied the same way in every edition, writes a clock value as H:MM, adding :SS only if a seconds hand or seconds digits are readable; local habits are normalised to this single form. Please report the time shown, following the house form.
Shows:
11:18
